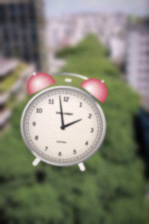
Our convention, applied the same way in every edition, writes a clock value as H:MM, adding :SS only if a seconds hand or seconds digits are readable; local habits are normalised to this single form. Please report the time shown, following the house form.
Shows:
1:58
